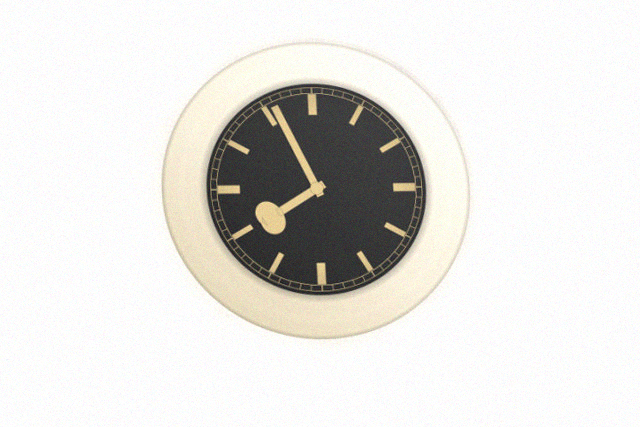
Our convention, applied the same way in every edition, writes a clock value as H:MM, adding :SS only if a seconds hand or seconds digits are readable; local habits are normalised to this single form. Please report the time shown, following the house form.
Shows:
7:56
